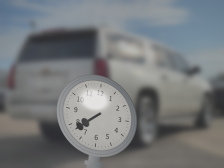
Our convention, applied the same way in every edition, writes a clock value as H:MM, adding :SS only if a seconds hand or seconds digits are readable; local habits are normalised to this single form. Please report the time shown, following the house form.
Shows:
7:38
